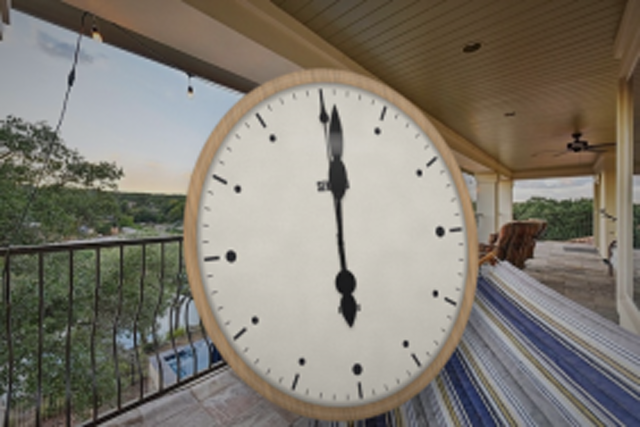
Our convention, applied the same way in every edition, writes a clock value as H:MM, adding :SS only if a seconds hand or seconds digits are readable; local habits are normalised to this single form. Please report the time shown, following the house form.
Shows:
6:01:00
